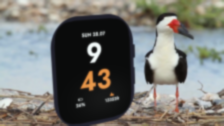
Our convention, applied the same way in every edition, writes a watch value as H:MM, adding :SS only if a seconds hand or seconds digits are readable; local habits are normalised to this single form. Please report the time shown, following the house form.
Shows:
9:43
